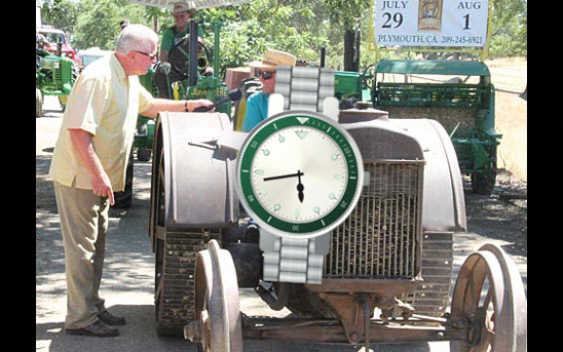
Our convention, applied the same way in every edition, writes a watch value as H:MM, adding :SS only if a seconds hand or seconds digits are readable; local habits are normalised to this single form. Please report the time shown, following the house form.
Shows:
5:43
